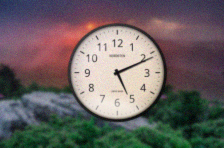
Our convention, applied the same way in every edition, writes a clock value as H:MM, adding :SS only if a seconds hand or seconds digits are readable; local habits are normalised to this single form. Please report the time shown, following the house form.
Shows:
5:11
